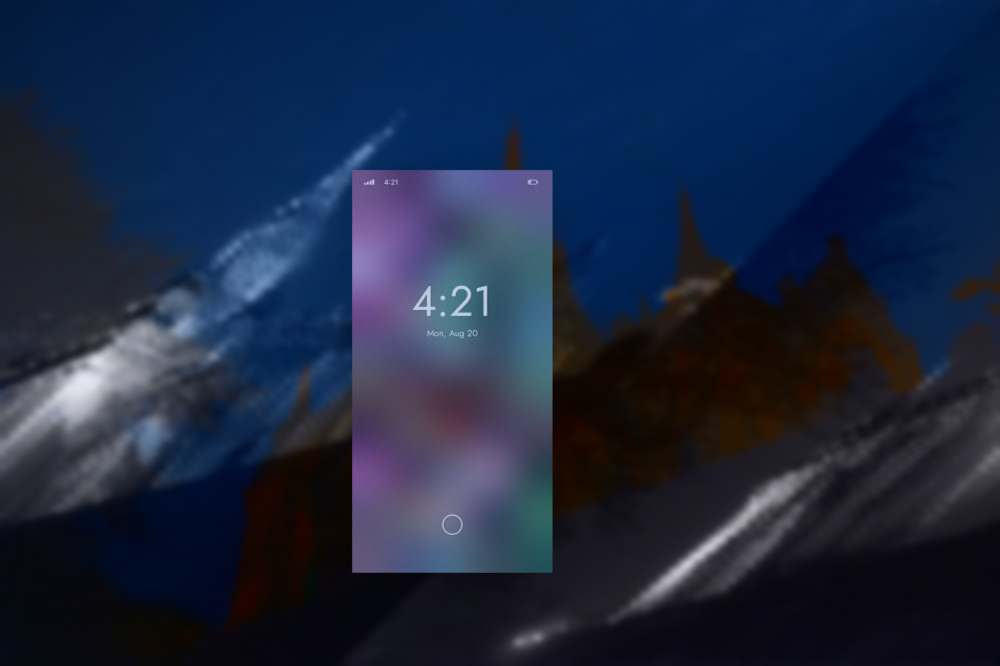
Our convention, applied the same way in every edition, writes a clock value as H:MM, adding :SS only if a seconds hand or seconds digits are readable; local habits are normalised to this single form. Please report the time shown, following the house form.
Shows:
4:21
